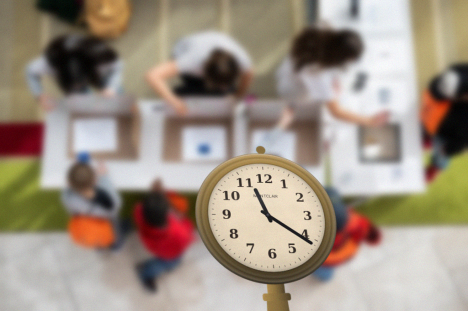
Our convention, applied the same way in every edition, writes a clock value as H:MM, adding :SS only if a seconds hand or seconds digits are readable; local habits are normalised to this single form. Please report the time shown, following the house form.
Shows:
11:21
